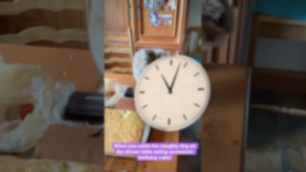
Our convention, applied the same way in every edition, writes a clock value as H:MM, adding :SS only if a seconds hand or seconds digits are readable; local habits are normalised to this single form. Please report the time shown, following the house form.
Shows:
11:03
